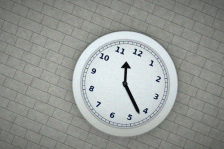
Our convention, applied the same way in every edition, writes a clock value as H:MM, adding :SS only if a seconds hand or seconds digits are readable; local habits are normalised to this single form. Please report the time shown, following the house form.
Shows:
11:22
